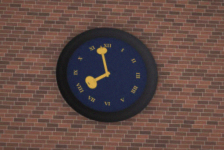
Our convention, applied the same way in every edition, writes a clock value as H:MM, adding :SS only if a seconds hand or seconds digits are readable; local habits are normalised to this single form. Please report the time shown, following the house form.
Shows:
7:58
